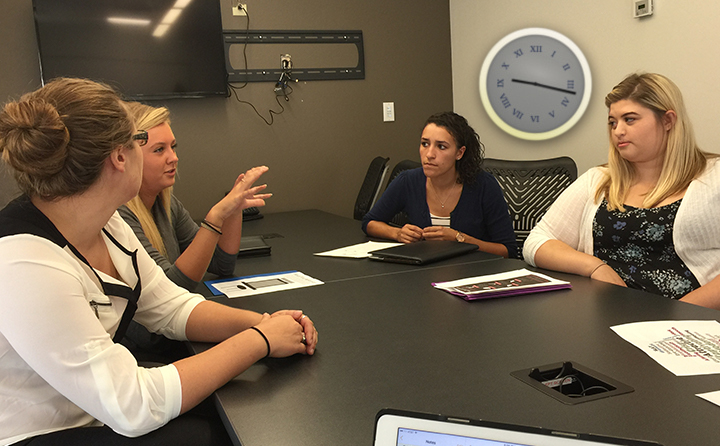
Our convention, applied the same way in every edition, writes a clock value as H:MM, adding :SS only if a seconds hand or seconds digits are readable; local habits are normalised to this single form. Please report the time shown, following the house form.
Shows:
9:17
